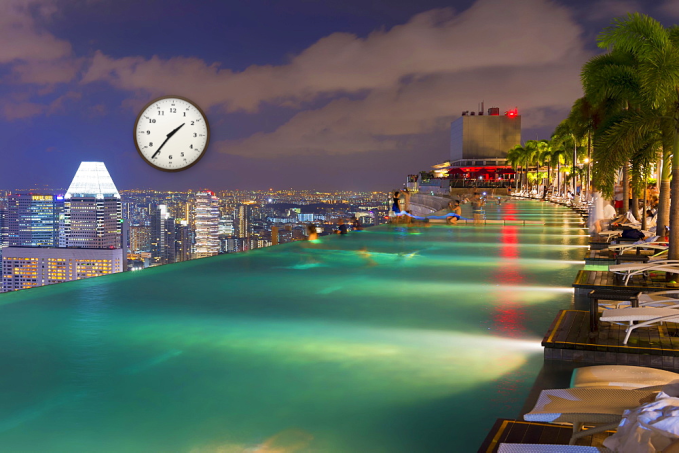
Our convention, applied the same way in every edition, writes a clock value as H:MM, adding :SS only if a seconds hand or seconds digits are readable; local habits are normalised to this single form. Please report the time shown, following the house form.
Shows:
1:36
